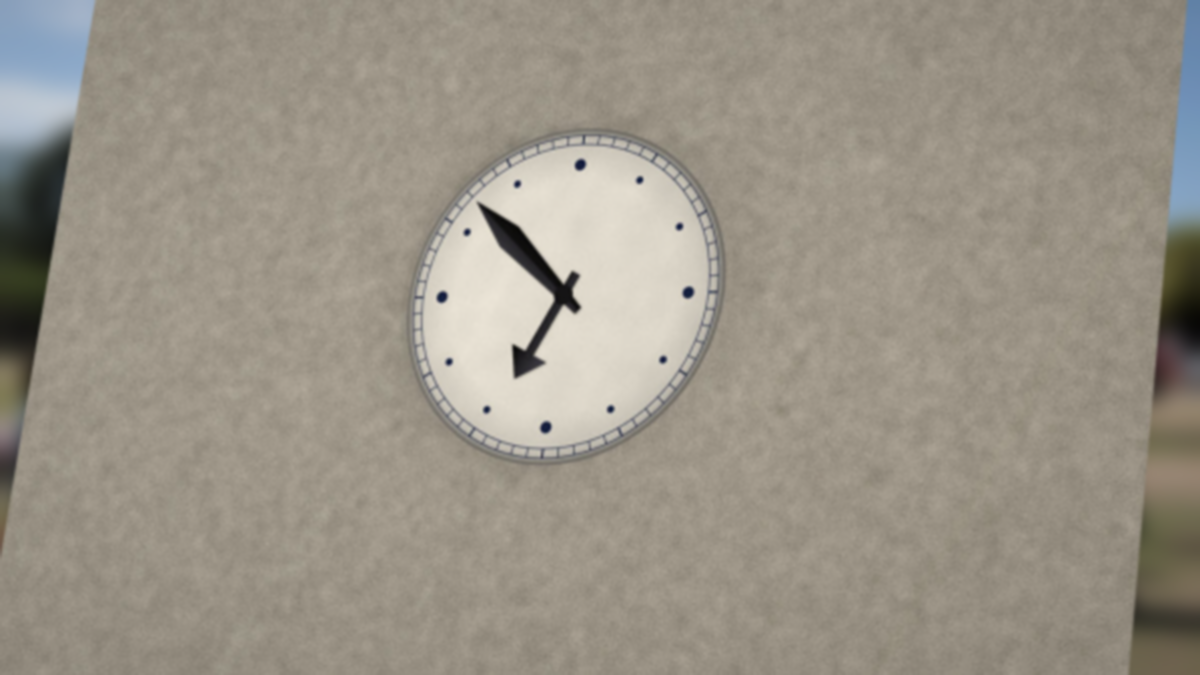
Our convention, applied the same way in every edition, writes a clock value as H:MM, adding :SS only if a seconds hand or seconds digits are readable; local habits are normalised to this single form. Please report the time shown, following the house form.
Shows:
6:52
